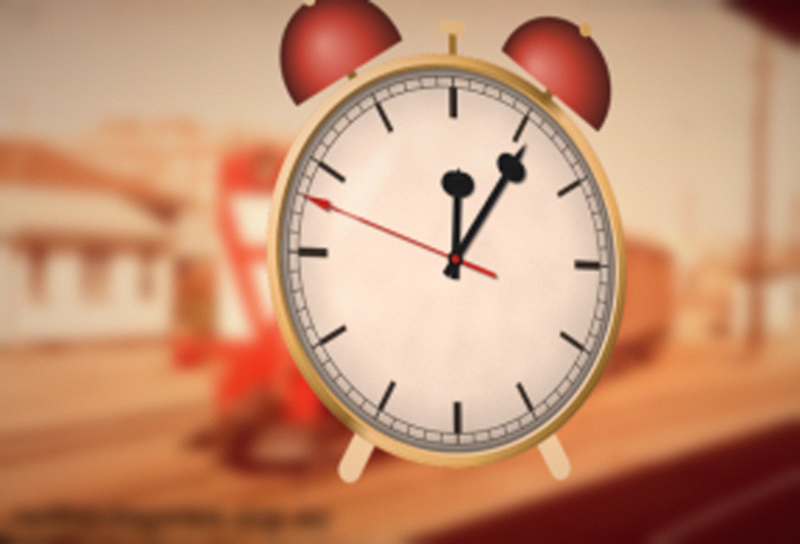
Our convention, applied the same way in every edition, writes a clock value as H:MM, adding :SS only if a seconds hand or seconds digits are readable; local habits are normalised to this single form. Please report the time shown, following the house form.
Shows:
12:05:48
